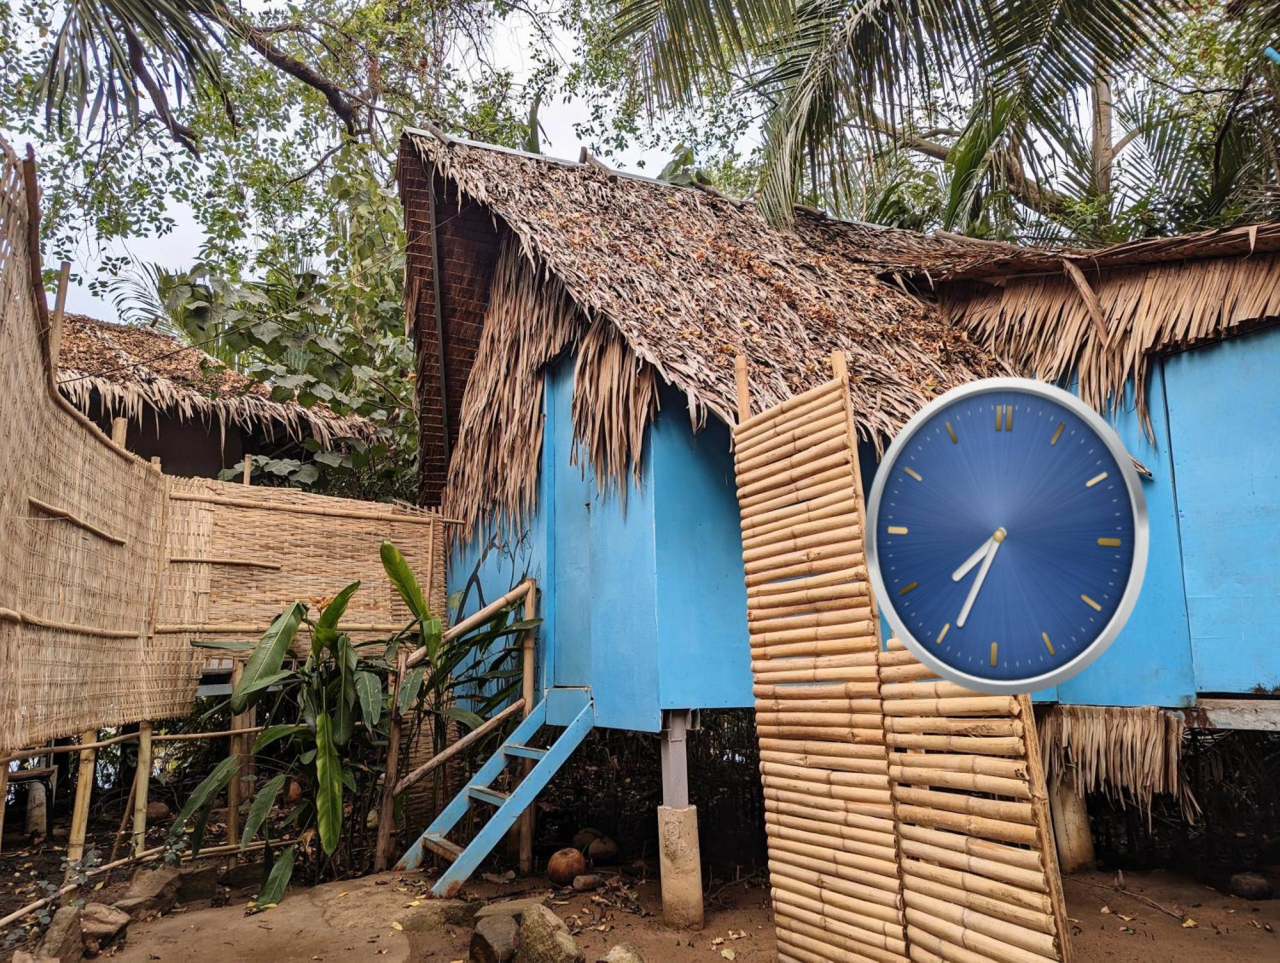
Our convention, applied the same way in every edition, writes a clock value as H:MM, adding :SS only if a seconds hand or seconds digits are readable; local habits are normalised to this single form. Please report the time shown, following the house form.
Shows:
7:34
